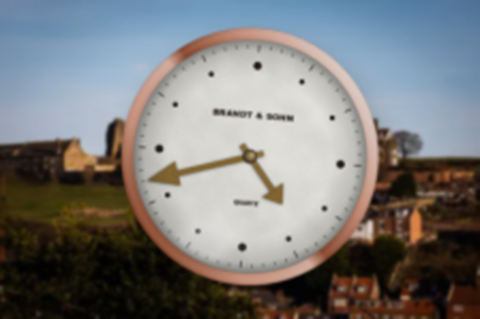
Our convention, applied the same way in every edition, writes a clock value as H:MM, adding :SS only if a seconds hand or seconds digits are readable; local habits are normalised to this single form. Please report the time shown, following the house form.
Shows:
4:42
